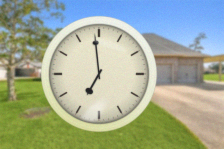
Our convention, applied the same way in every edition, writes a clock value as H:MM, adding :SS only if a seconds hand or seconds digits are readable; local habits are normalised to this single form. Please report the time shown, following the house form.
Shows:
6:59
